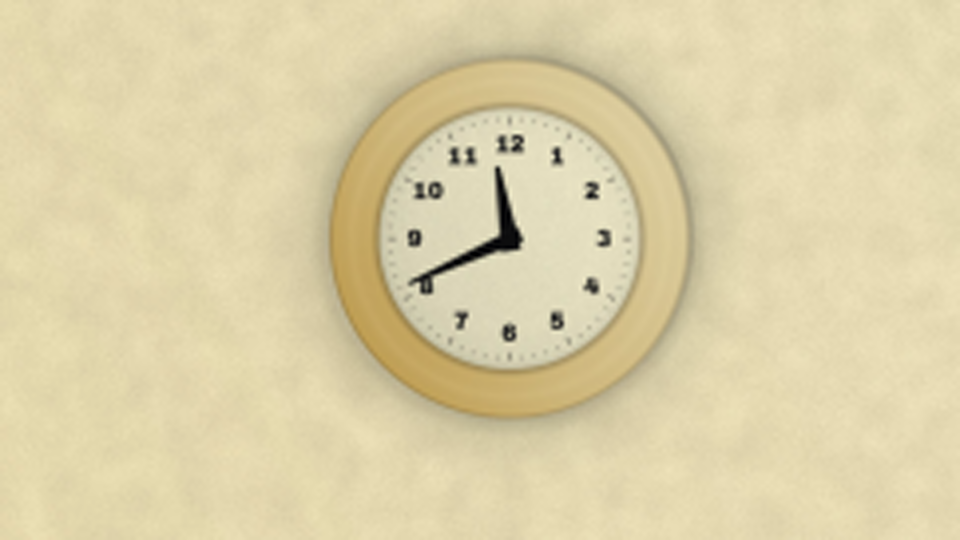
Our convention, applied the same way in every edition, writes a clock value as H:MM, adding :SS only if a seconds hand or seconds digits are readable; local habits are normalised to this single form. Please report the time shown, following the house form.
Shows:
11:41
